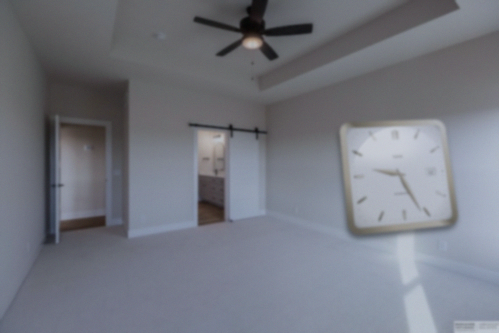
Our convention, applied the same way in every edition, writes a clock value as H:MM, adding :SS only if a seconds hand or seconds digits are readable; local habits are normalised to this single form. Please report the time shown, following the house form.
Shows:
9:26
